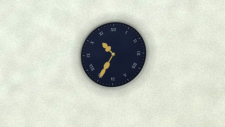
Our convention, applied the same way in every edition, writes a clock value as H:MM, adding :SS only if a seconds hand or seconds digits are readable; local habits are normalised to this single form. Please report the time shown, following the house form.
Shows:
10:35
